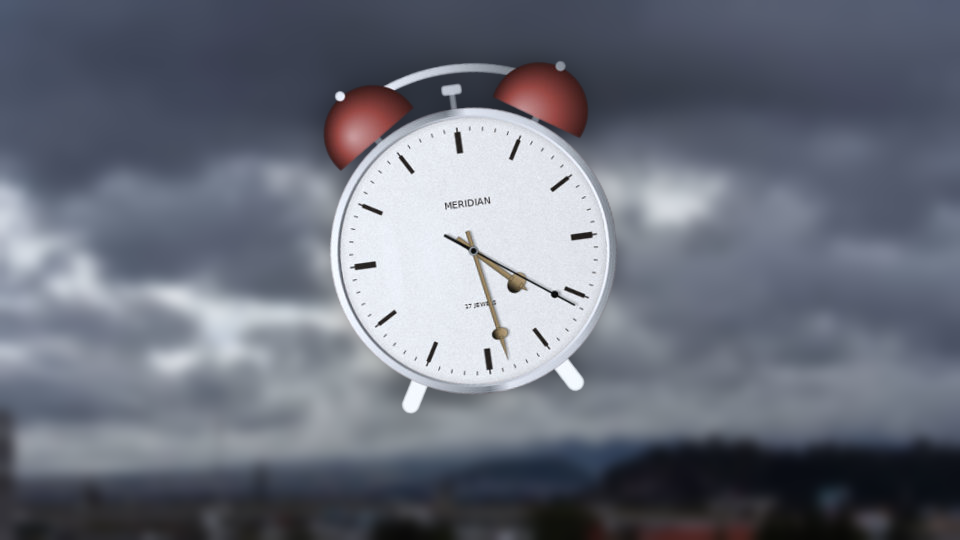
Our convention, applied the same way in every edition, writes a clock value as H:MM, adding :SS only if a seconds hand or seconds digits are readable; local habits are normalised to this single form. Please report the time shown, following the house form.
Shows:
4:28:21
